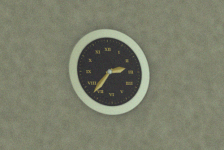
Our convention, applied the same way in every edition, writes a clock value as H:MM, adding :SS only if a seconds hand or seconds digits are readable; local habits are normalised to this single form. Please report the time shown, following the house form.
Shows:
2:37
